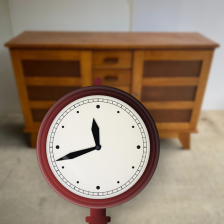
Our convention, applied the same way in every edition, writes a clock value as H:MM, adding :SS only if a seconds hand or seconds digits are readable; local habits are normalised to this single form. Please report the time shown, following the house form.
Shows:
11:42
